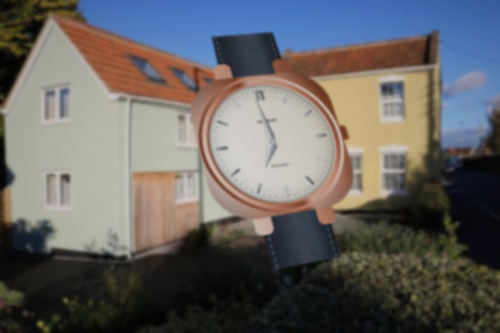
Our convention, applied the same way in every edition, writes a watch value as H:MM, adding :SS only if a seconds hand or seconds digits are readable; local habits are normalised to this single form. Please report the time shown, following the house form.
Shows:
6:59
